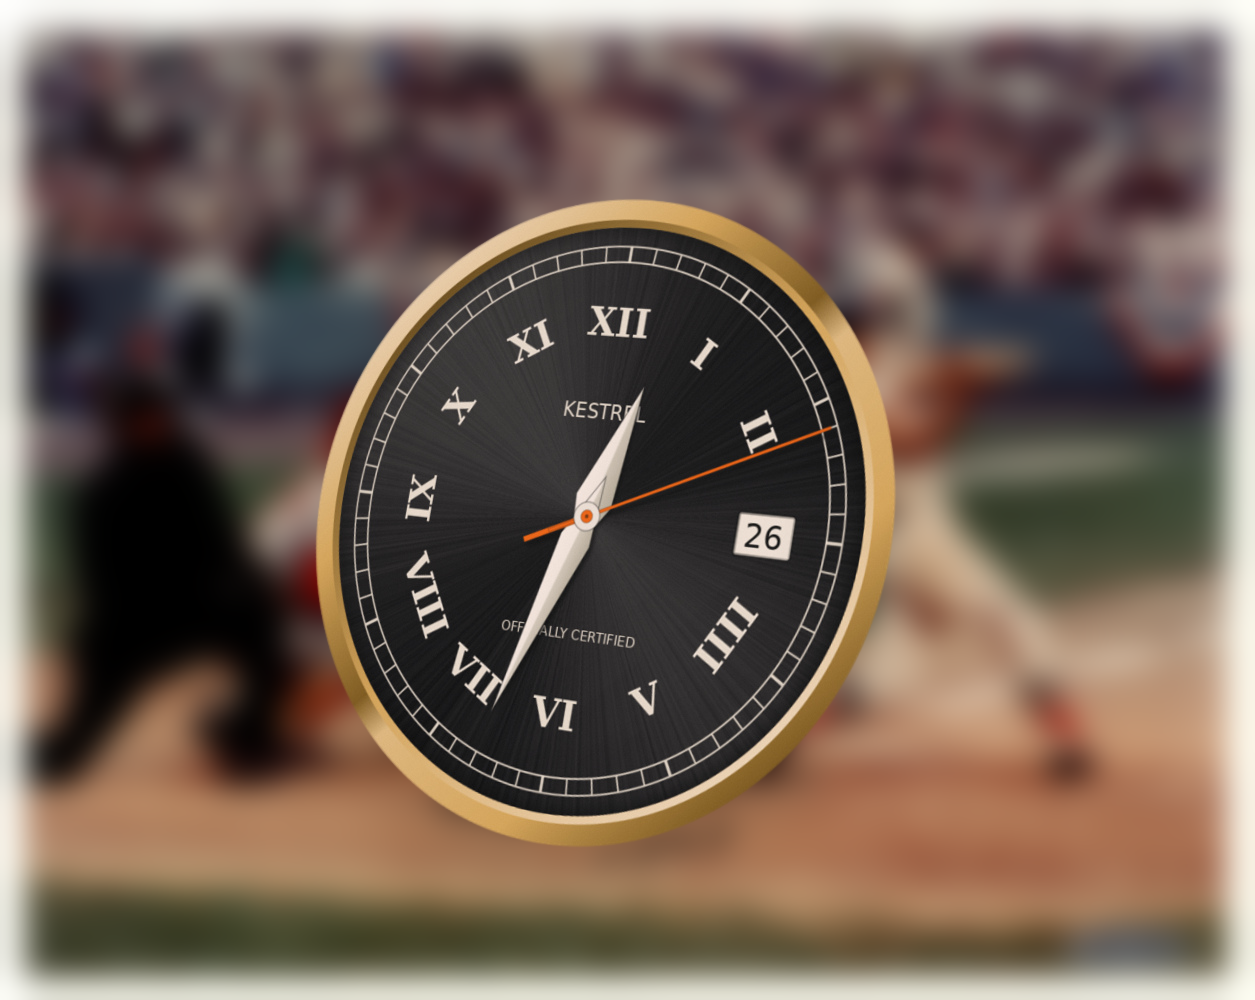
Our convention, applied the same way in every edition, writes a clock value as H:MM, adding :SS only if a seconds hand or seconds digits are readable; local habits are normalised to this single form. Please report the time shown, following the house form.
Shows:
12:33:11
